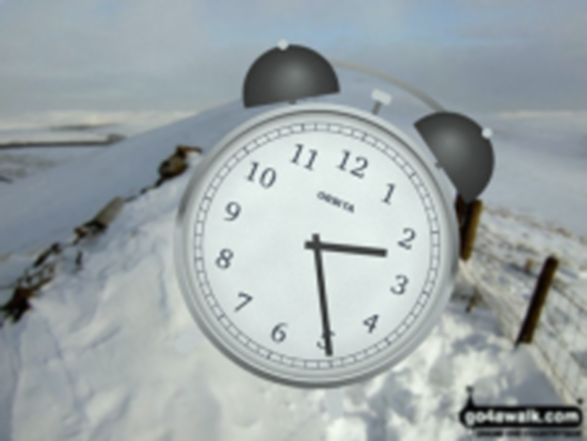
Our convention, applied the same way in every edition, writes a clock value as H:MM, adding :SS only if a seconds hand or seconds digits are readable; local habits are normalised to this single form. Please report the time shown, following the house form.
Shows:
2:25
